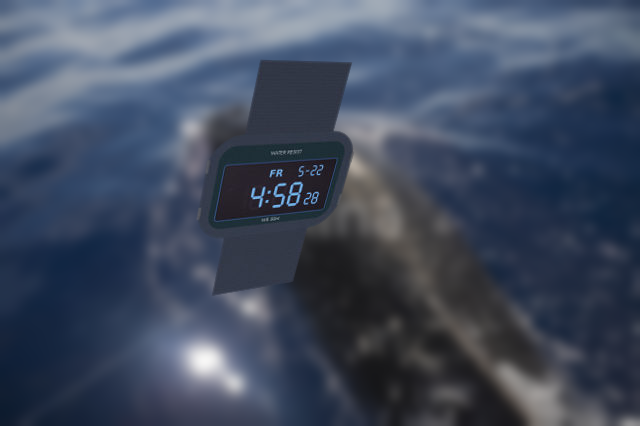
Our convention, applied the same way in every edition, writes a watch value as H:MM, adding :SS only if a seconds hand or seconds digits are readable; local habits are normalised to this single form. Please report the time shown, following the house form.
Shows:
4:58:28
